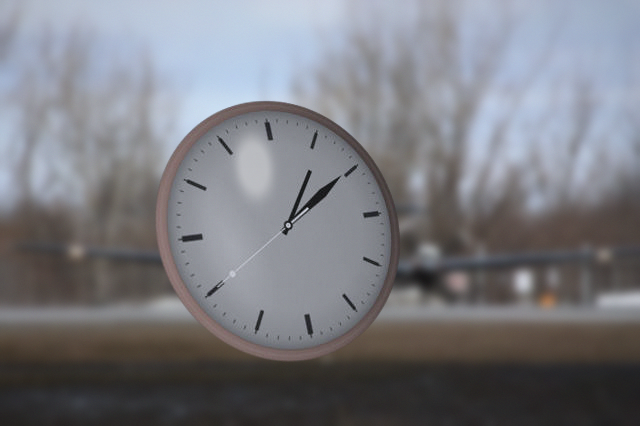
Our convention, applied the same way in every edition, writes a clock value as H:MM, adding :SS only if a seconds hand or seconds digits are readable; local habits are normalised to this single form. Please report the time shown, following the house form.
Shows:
1:09:40
